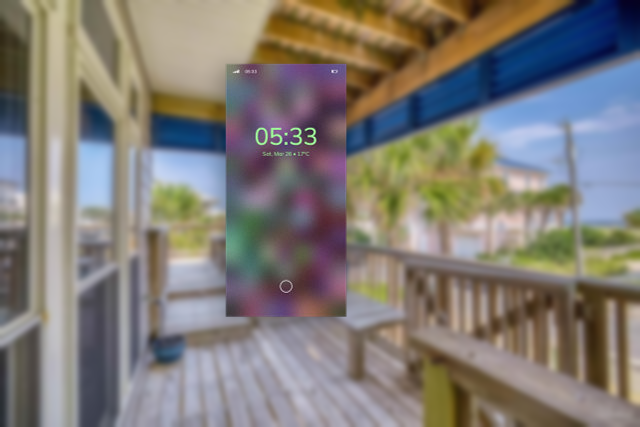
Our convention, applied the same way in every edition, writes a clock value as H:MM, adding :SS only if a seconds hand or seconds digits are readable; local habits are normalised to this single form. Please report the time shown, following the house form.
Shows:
5:33
